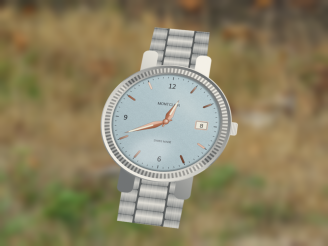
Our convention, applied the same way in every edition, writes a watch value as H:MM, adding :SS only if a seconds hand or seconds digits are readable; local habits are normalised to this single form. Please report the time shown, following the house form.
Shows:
12:41
